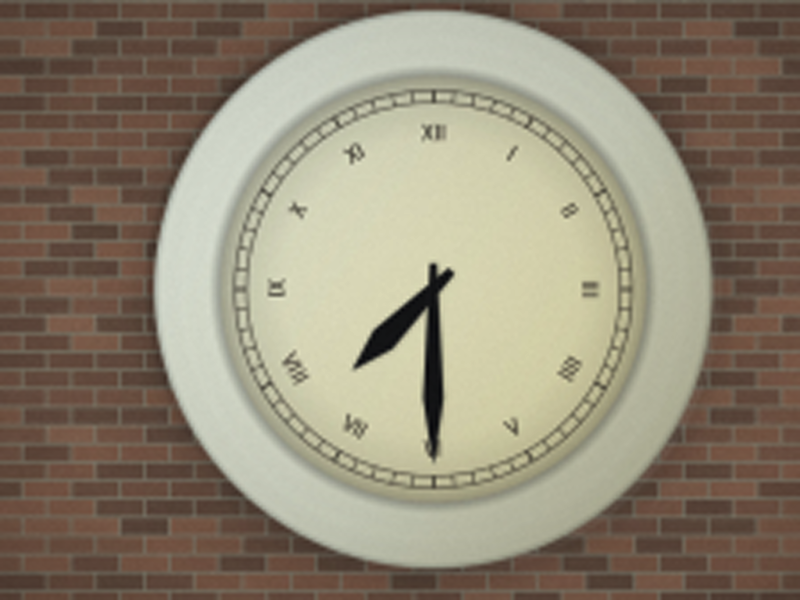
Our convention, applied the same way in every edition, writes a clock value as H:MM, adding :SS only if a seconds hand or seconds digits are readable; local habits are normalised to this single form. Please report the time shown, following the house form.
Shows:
7:30
